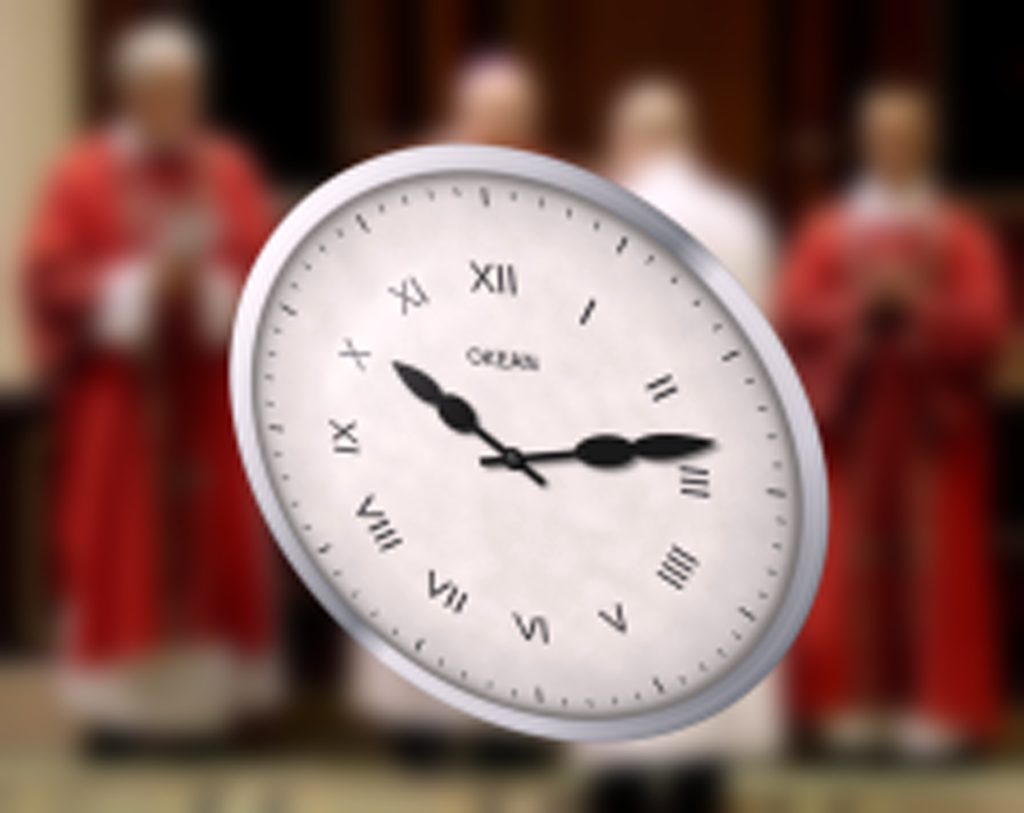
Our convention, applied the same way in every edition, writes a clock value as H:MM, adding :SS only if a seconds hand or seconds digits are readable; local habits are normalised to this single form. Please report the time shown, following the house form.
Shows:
10:13
